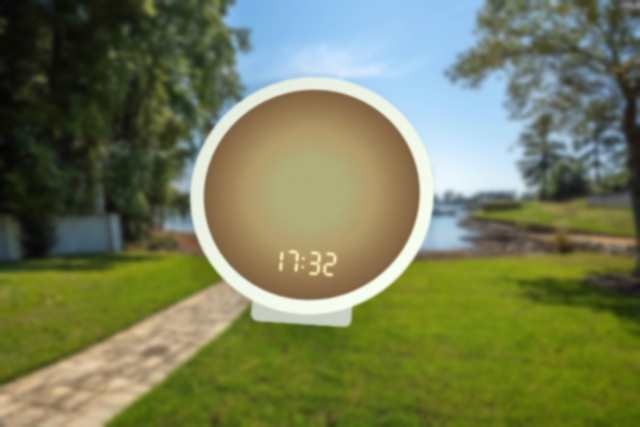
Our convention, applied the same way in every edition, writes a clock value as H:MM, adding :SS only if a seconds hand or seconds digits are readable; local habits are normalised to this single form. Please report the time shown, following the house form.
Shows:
17:32
